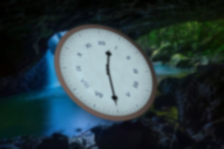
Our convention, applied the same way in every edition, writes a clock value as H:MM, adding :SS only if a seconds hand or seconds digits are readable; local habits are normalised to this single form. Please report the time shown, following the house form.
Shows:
12:30
